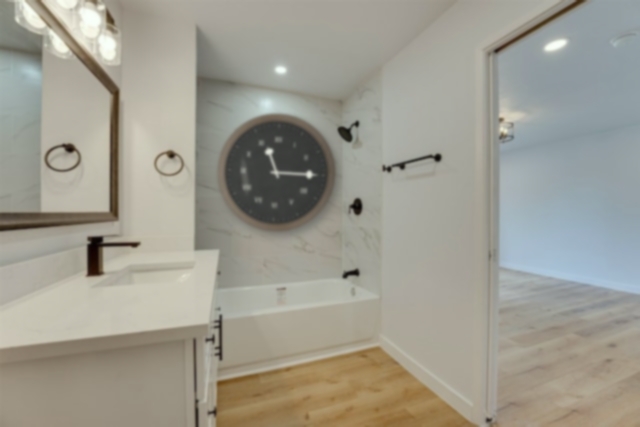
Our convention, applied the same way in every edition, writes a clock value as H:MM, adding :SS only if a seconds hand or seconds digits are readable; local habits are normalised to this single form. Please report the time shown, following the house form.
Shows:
11:15
